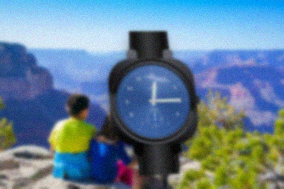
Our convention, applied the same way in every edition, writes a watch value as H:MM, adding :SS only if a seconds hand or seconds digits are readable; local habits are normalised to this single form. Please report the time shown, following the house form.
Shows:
12:15
